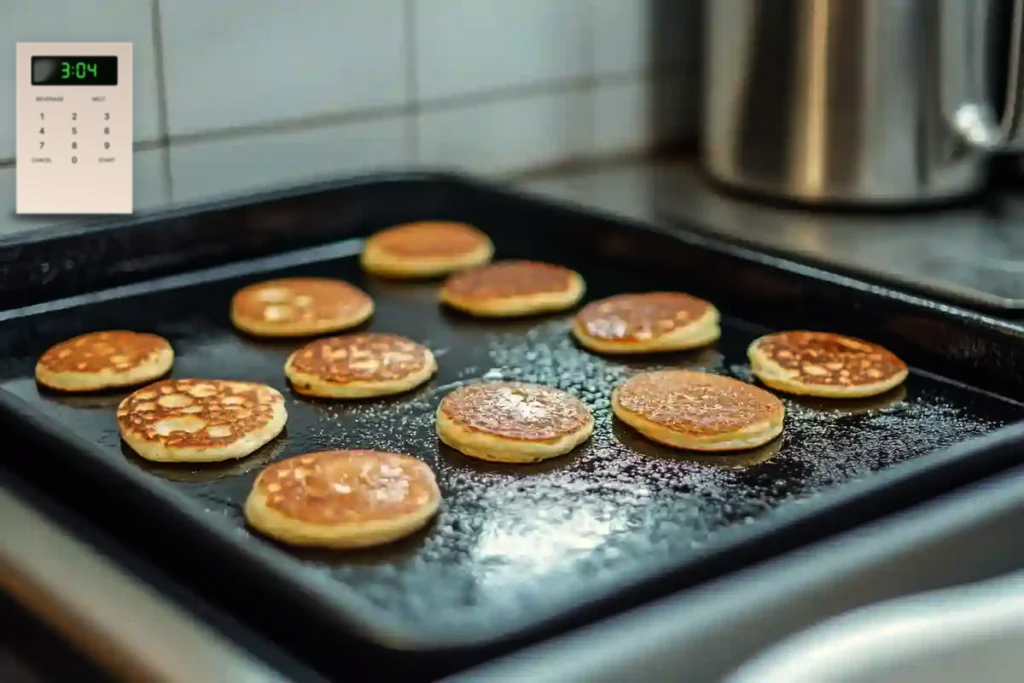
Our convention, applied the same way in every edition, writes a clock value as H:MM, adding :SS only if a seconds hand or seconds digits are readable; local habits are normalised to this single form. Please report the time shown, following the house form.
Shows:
3:04
